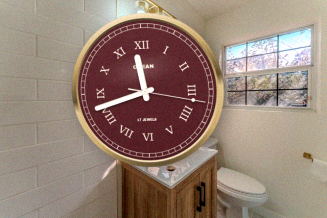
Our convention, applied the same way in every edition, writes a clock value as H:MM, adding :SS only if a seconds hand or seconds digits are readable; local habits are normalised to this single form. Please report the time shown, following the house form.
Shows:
11:42:17
